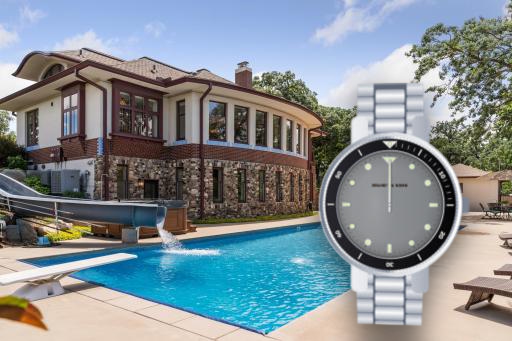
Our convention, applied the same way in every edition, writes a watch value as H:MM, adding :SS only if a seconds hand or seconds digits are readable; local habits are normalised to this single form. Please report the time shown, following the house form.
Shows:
12:00
